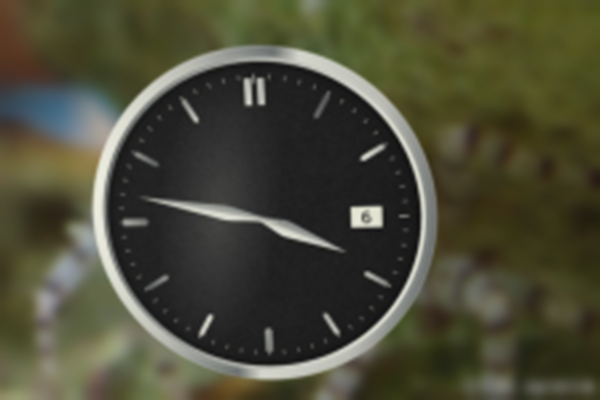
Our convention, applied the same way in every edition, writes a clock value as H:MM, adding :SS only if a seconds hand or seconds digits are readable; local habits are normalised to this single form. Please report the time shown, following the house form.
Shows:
3:47
